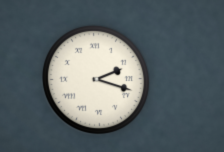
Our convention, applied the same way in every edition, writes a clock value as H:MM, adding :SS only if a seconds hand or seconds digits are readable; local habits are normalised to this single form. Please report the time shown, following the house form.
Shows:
2:18
